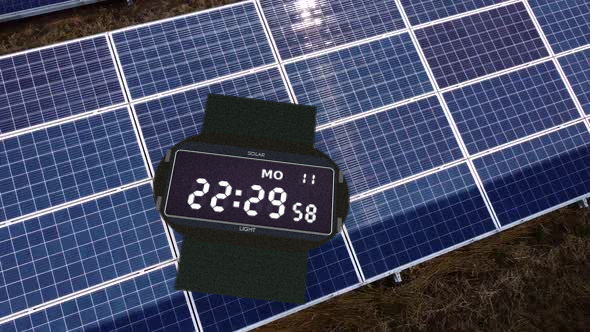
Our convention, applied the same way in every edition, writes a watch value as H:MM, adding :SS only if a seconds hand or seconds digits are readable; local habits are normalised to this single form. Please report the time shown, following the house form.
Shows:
22:29:58
